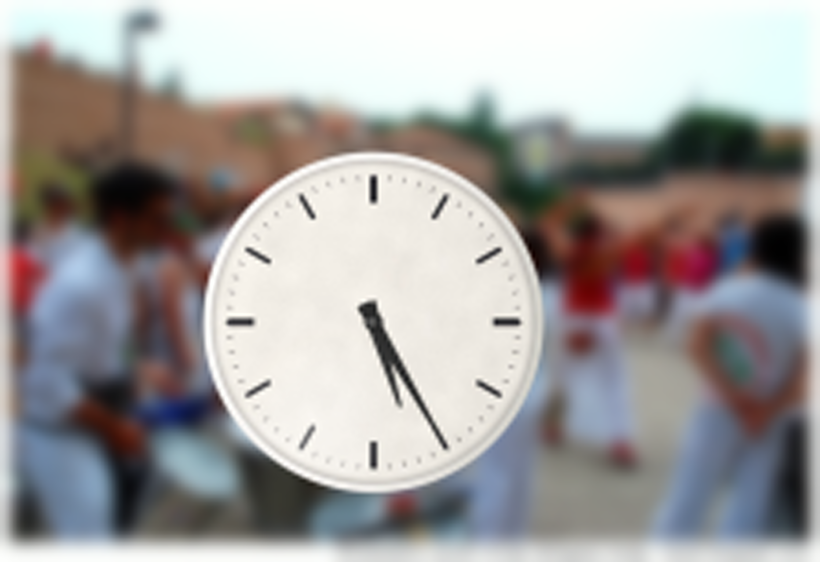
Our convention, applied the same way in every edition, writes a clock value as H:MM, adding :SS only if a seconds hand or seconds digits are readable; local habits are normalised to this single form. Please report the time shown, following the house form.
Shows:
5:25
